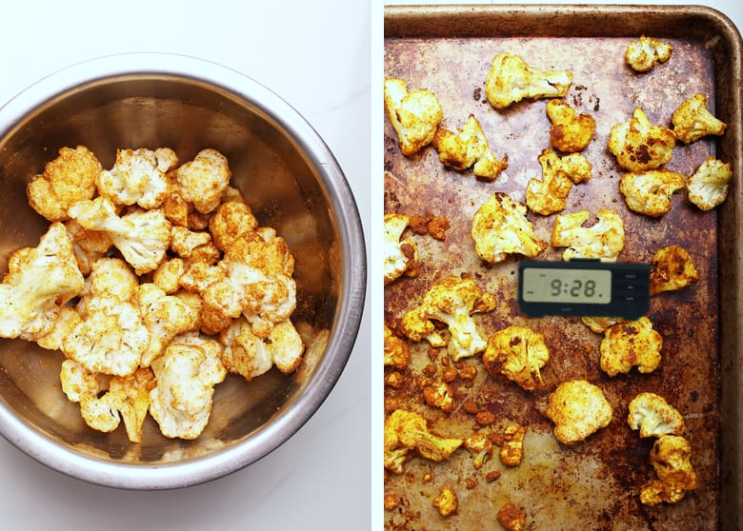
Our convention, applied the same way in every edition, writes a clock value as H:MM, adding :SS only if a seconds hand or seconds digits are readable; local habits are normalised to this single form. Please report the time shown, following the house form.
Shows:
9:28
